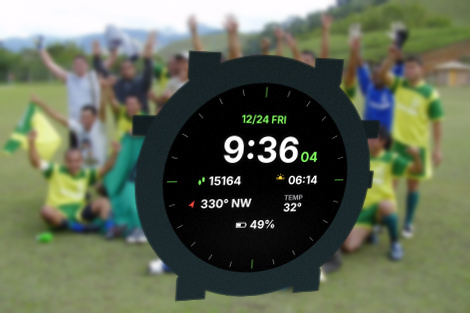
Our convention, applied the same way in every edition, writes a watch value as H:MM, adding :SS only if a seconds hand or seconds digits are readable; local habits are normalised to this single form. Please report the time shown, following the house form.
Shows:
9:36:04
